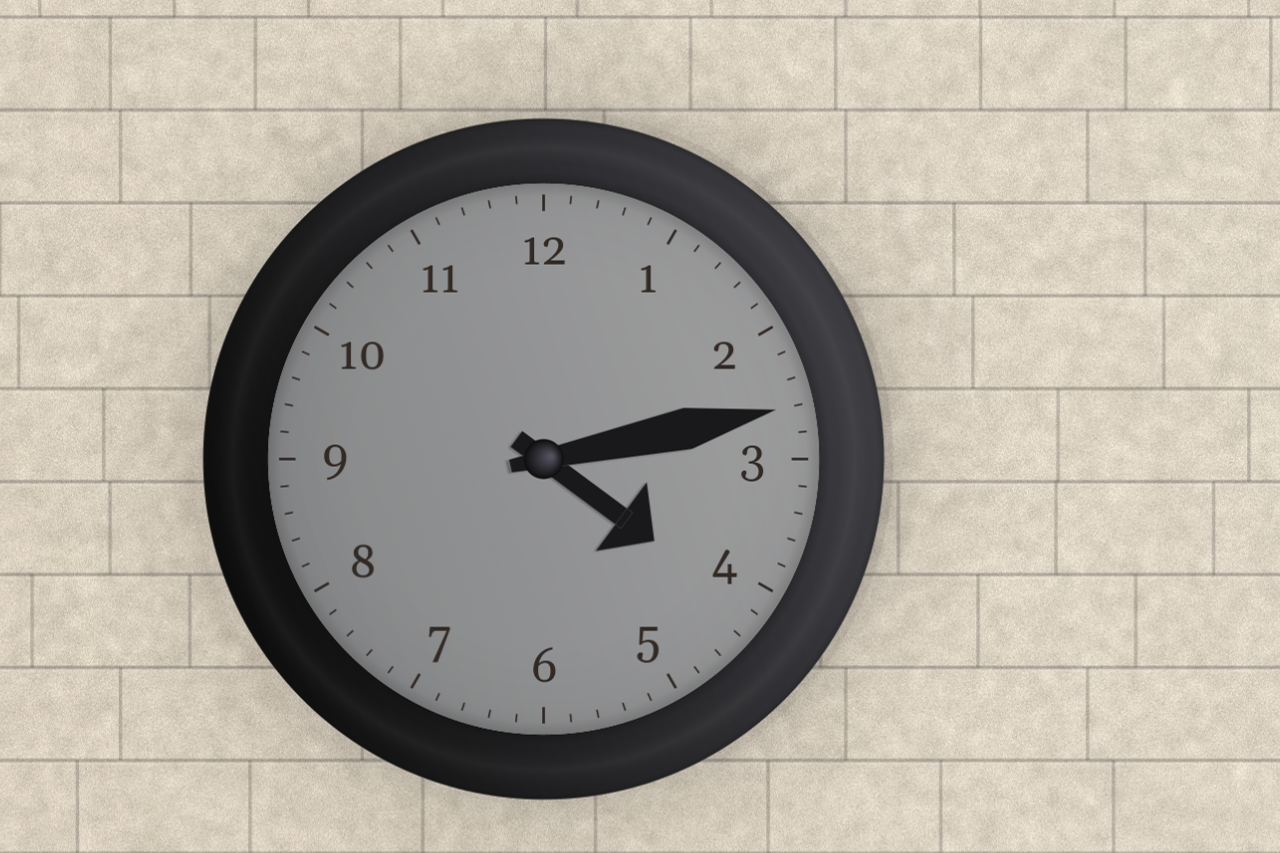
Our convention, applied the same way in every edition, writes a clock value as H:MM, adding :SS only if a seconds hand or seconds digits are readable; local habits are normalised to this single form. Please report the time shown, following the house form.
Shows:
4:13
